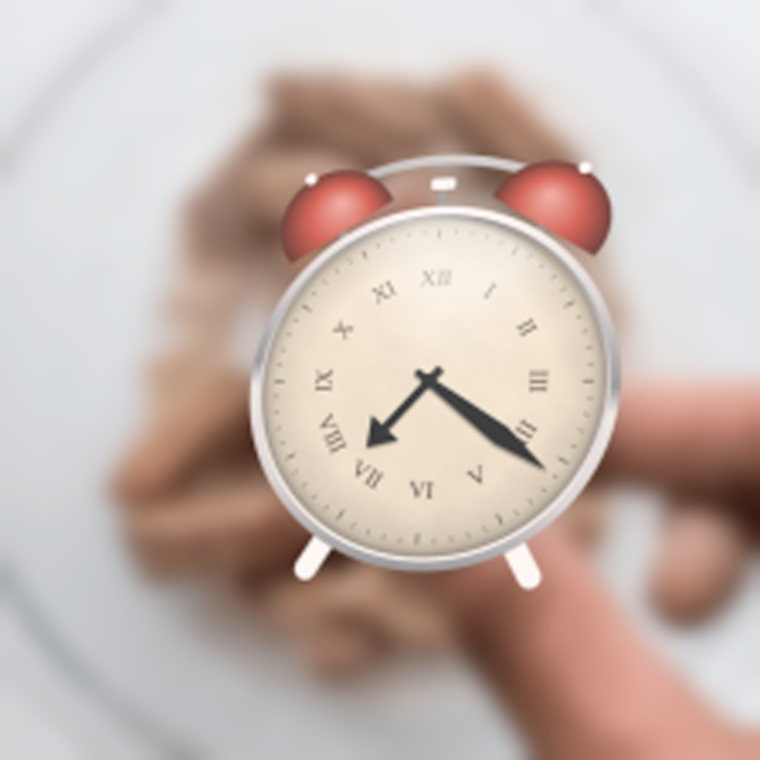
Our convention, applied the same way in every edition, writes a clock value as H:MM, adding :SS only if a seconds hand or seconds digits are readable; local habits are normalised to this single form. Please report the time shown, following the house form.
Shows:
7:21
